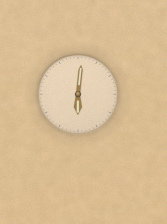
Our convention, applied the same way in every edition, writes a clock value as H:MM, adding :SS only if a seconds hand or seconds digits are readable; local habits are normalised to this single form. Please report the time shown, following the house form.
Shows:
6:01
